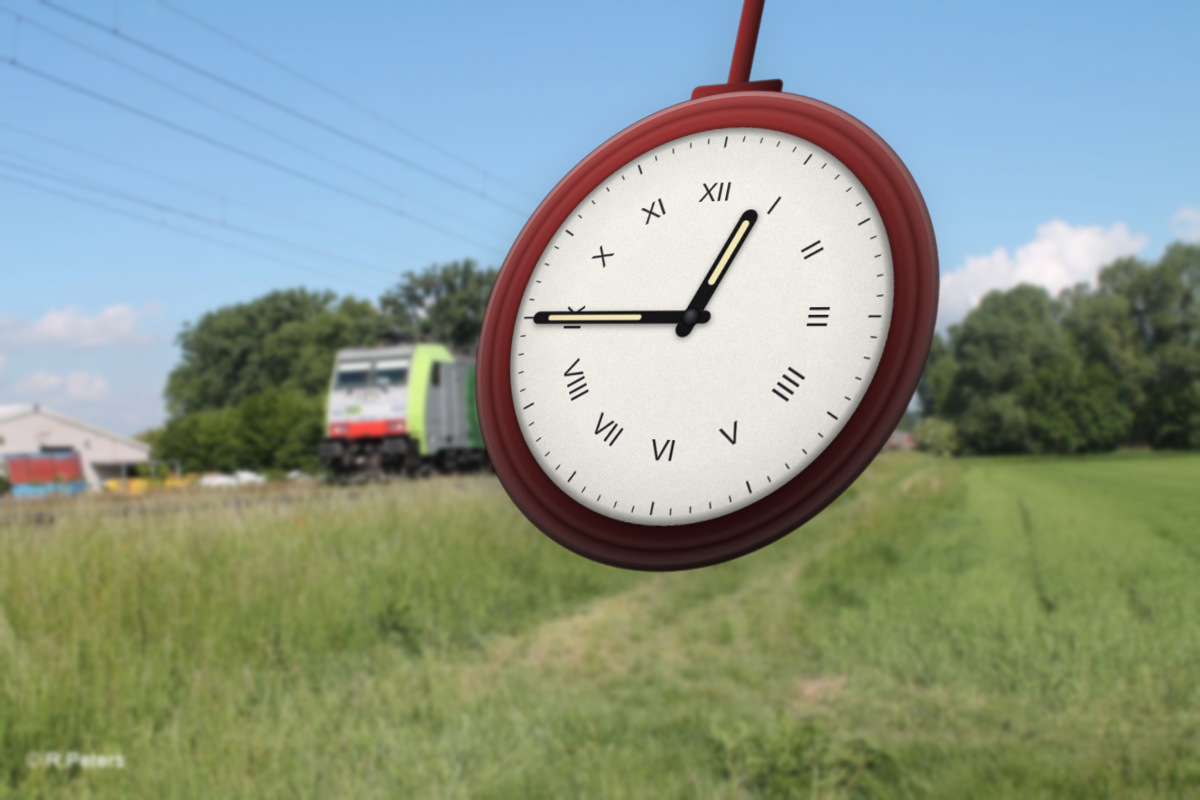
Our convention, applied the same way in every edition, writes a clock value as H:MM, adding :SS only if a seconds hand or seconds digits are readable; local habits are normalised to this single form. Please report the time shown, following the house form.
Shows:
12:45
